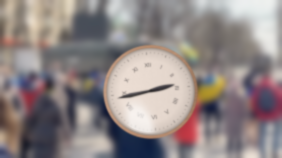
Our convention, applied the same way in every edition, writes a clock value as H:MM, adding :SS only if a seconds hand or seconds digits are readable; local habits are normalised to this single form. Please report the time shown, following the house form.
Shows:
2:44
